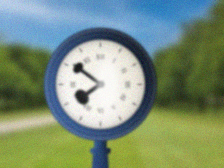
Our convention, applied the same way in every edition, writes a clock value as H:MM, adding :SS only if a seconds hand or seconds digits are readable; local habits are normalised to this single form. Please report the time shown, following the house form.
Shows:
7:51
